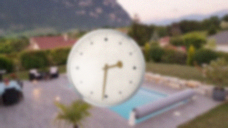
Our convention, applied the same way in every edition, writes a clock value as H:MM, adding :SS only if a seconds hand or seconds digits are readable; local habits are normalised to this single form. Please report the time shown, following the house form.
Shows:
2:31
